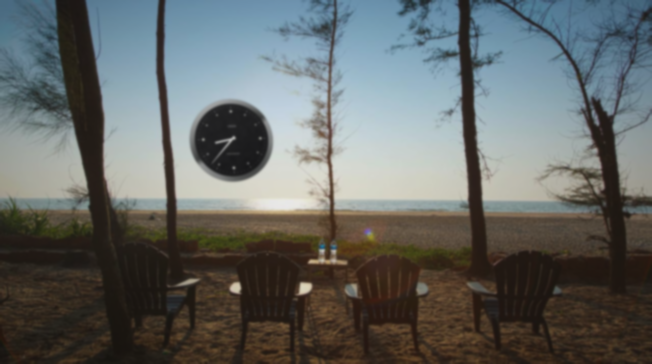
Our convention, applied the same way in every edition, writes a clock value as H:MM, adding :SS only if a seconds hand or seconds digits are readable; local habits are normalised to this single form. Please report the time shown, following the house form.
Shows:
8:37
